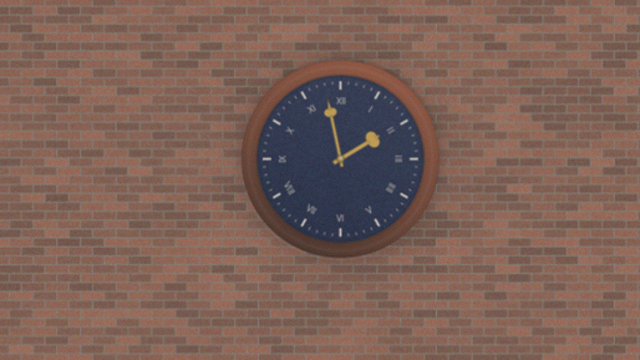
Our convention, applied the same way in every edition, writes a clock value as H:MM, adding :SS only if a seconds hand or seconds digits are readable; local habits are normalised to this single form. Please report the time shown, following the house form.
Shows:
1:58
